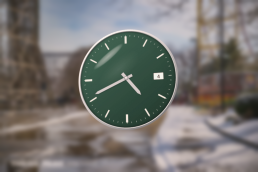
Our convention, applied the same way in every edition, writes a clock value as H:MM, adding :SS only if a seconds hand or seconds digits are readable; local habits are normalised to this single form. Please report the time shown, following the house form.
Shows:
4:41
